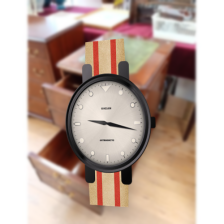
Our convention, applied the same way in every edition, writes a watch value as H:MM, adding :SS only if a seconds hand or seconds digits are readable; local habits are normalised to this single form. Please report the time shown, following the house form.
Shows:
9:17
